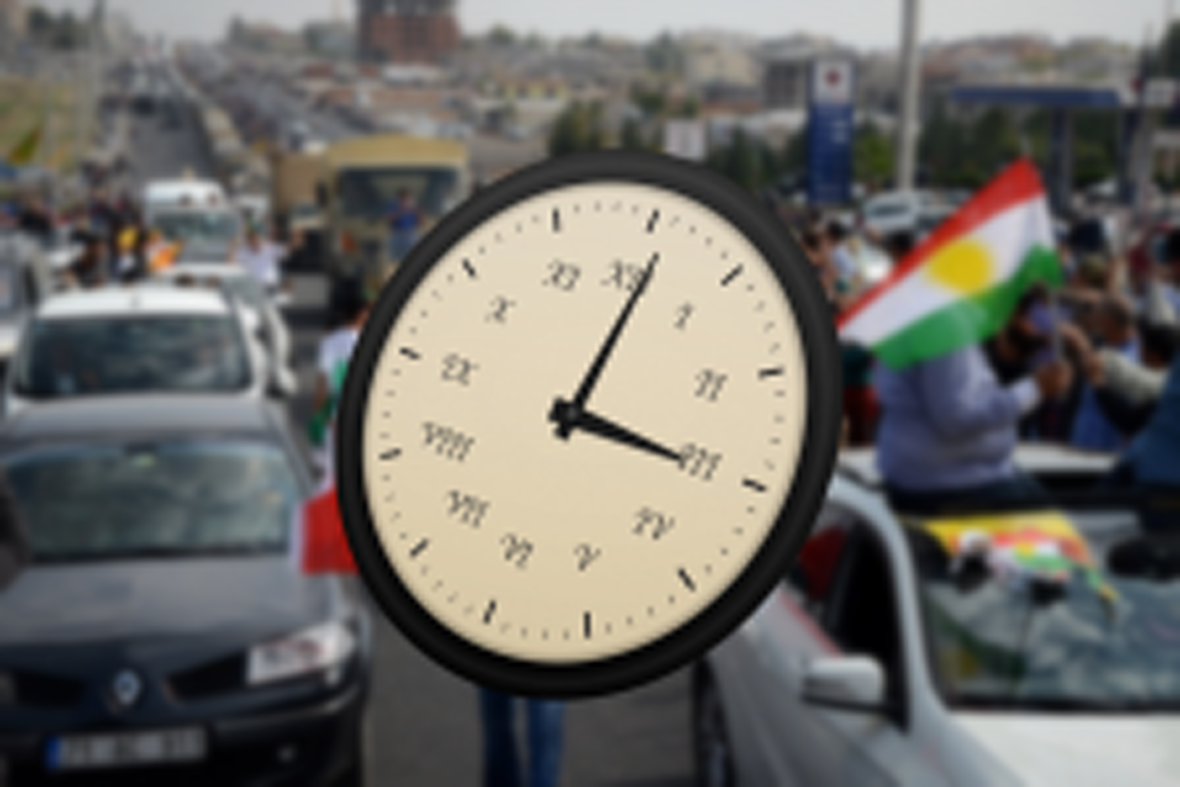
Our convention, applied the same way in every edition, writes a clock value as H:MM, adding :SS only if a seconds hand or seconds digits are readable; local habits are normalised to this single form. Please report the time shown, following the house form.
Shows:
3:01
